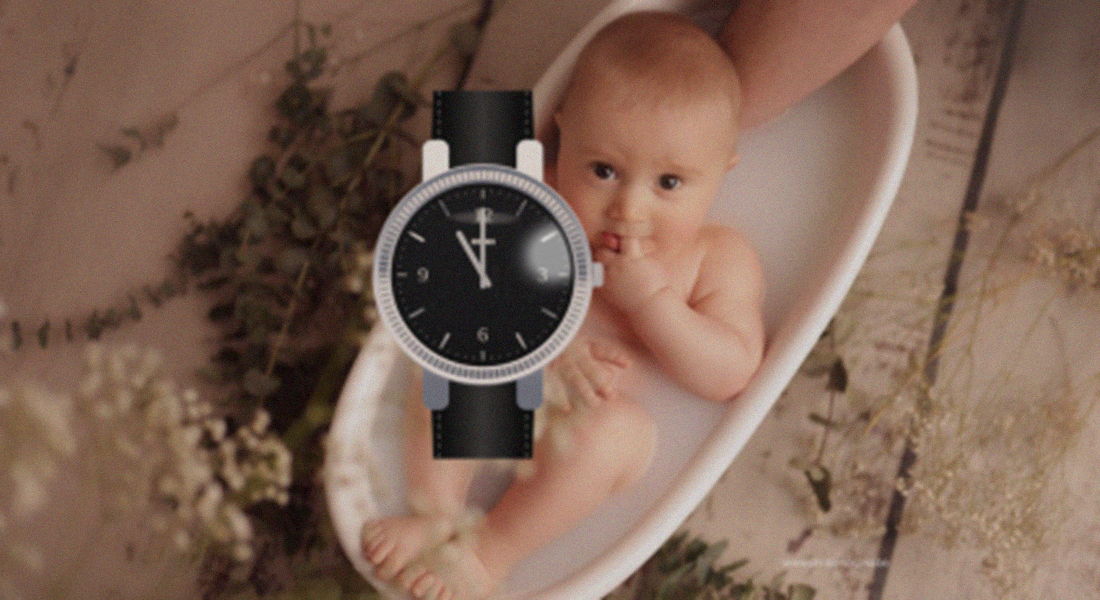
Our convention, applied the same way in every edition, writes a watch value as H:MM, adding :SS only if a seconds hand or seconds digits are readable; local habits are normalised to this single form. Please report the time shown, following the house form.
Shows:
11:00
